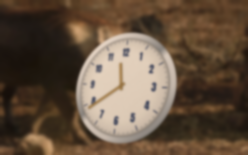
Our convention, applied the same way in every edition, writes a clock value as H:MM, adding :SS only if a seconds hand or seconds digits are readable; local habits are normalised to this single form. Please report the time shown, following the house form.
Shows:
11:39
